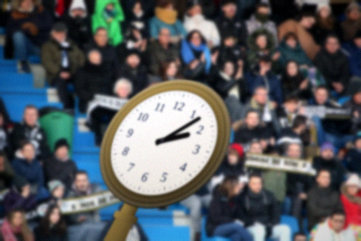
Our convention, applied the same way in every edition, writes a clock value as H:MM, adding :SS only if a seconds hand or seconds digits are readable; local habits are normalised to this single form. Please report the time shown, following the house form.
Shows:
2:07
